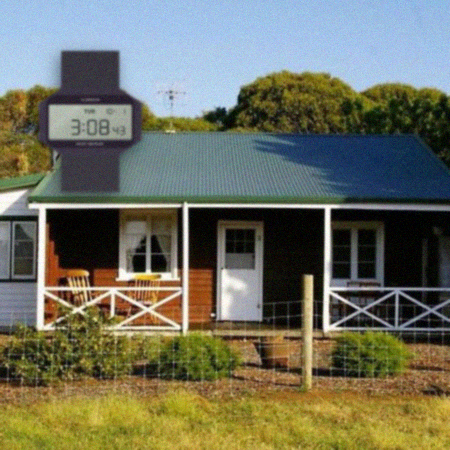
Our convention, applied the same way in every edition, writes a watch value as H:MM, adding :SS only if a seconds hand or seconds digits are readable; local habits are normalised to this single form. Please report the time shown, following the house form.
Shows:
3:08
